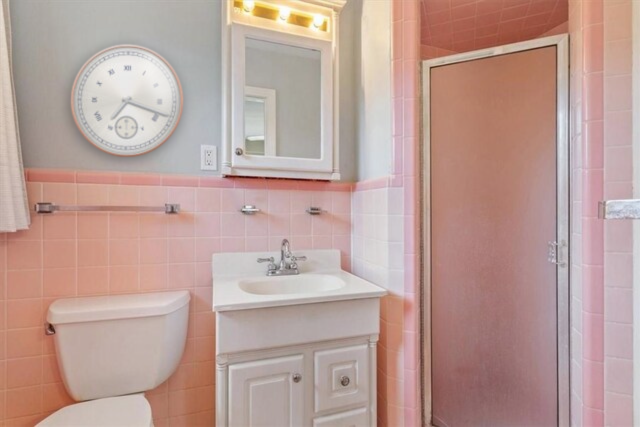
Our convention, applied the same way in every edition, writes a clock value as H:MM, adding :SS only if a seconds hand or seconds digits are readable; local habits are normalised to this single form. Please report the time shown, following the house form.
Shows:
7:18
